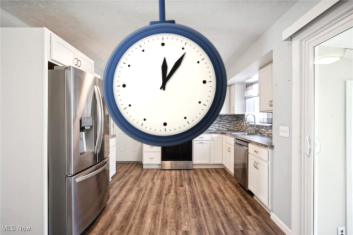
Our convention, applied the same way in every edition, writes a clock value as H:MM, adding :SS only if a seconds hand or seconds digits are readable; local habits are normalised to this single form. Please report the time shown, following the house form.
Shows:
12:06
